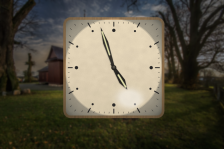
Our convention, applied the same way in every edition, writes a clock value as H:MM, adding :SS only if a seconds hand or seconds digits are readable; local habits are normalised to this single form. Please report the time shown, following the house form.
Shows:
4:57
